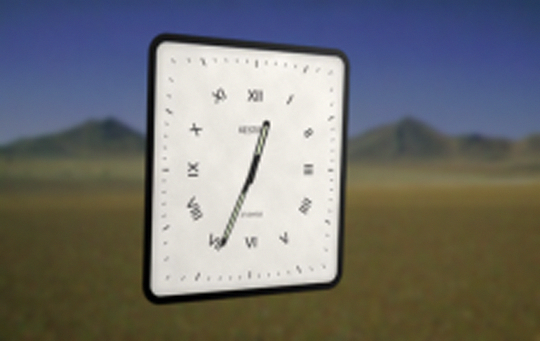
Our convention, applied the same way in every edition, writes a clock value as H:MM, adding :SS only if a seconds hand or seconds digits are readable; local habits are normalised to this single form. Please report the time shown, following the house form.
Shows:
12:34
